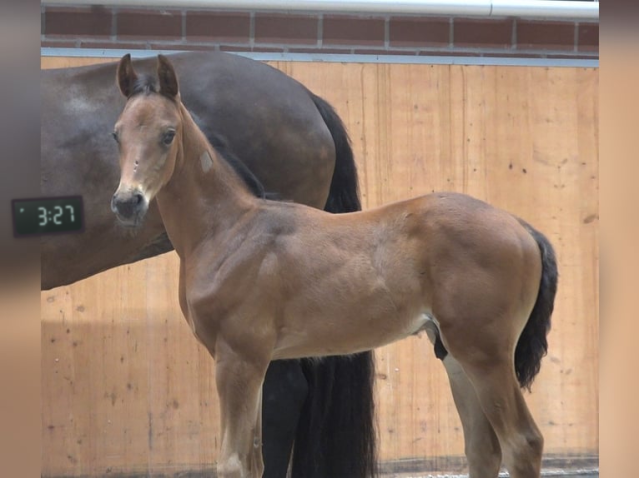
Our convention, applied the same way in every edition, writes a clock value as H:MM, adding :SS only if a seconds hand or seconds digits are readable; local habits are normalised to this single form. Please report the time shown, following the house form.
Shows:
3:27
